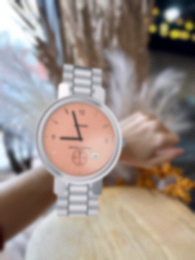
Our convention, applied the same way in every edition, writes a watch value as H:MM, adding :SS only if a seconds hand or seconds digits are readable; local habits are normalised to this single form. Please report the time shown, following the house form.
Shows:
8:57
